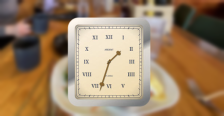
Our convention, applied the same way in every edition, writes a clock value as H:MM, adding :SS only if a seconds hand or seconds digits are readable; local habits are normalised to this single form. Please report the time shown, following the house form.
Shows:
1:33
